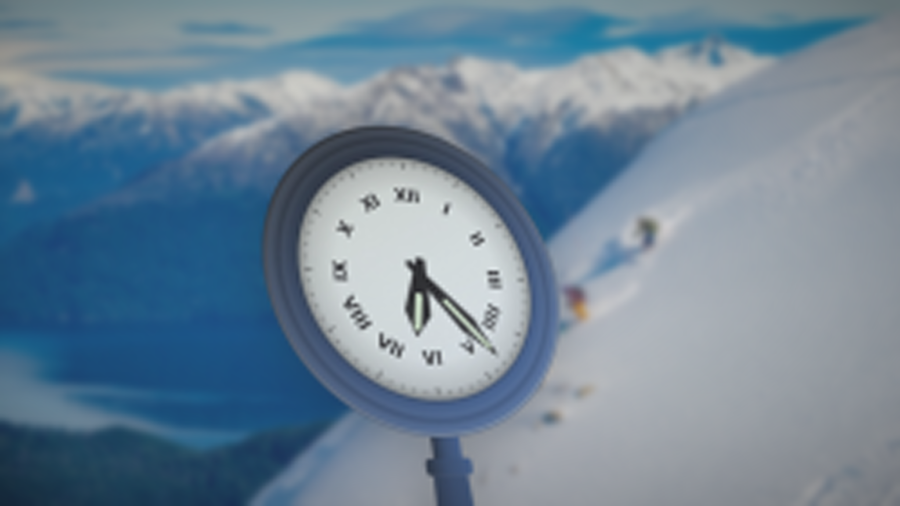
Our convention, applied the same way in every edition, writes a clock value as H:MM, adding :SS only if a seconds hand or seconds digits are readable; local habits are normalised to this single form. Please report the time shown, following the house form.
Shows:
6:23
